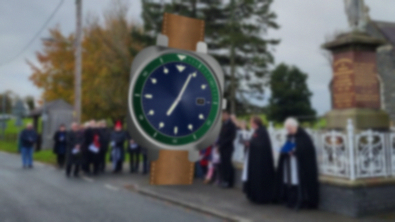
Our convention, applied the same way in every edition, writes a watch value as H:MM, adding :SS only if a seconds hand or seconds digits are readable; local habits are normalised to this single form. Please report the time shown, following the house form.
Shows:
7:04
